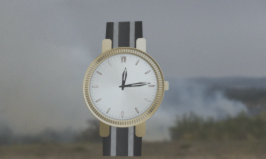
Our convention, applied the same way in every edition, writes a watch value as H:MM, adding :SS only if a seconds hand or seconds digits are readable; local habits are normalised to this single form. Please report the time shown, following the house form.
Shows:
12:14
